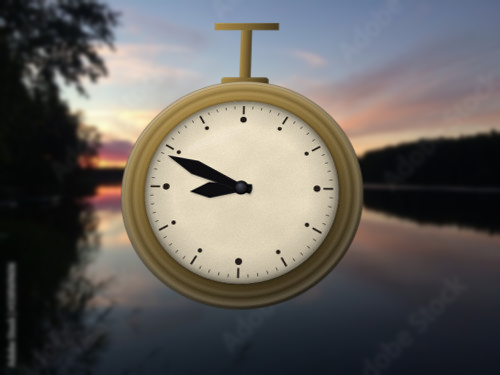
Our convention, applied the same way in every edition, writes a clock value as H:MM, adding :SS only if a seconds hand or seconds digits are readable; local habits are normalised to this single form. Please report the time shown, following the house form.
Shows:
8:49
